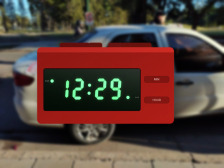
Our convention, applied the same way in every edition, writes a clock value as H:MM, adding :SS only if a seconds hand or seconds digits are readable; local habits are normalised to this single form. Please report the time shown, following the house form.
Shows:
12:29
